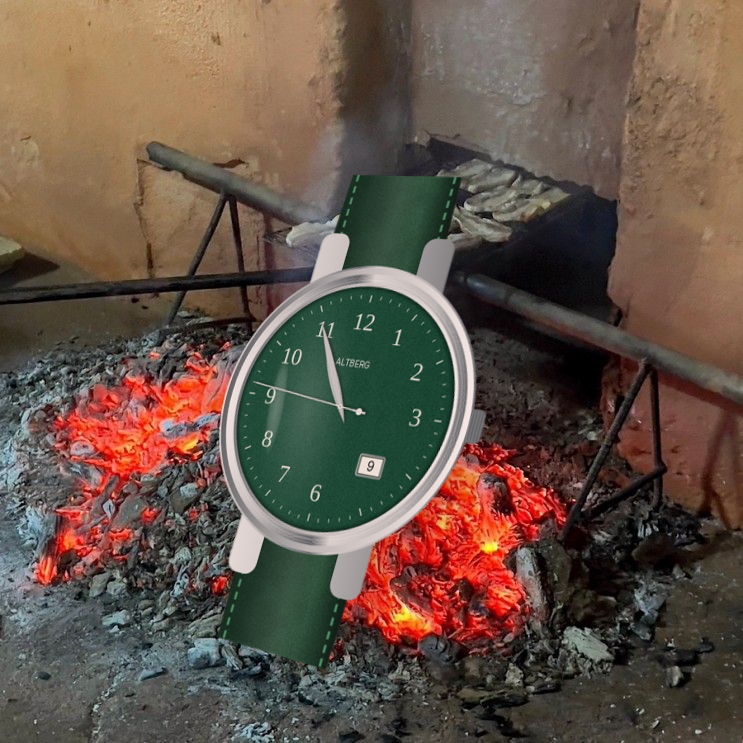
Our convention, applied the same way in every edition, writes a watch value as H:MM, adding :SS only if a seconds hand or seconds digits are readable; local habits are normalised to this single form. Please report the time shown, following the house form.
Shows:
10:54:46
